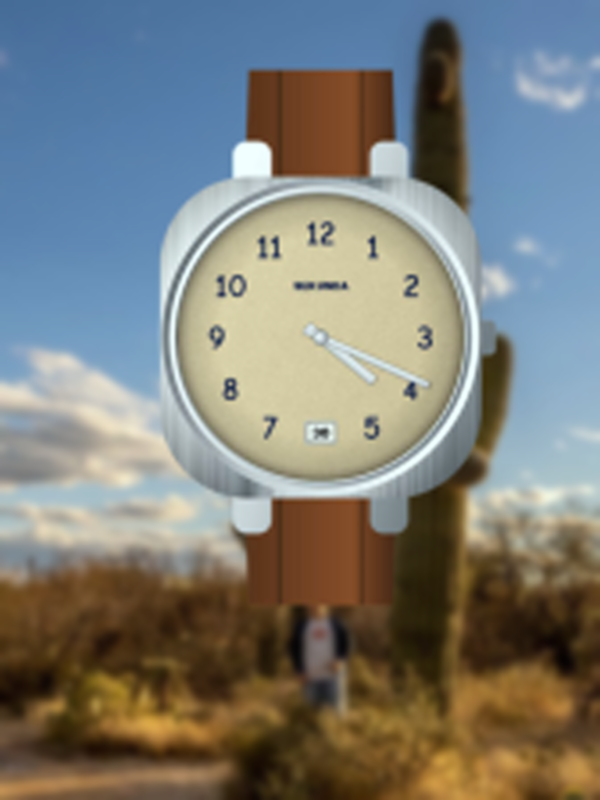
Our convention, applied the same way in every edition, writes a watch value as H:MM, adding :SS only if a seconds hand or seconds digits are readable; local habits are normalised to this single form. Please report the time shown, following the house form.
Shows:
4:19
